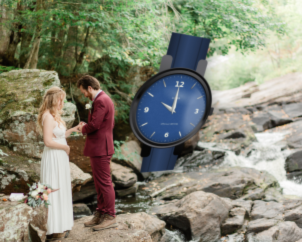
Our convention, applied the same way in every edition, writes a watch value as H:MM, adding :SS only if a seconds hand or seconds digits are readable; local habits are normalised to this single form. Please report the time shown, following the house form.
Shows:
10:00
